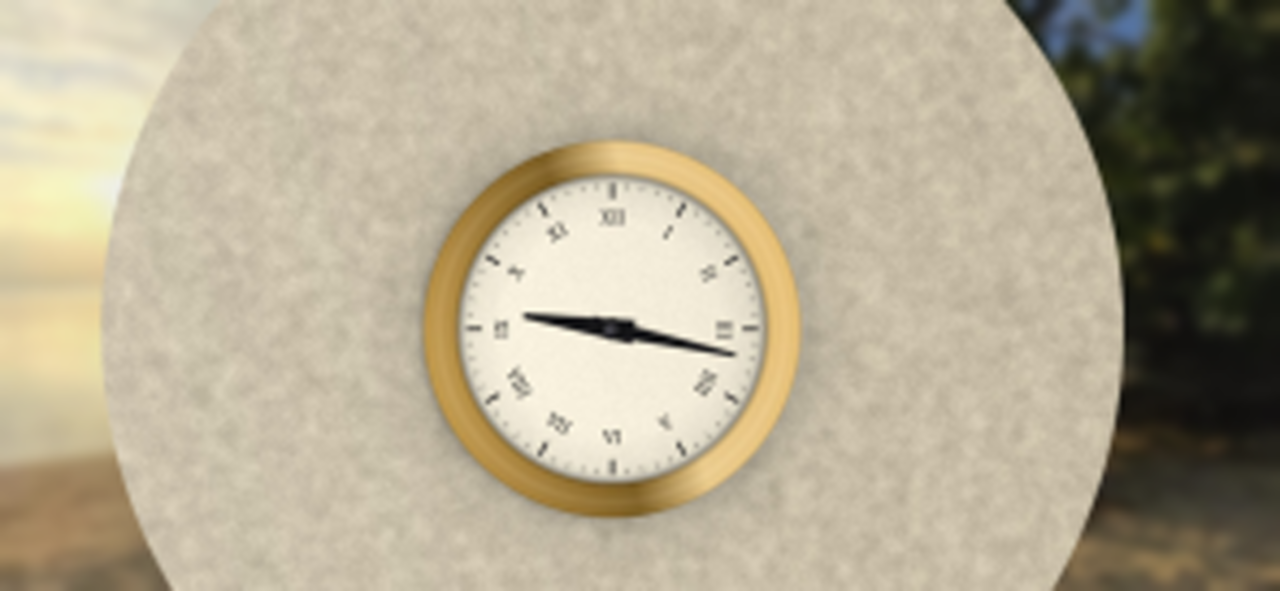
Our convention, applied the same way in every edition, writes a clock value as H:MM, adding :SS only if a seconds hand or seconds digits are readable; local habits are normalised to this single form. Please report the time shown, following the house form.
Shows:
9:17
